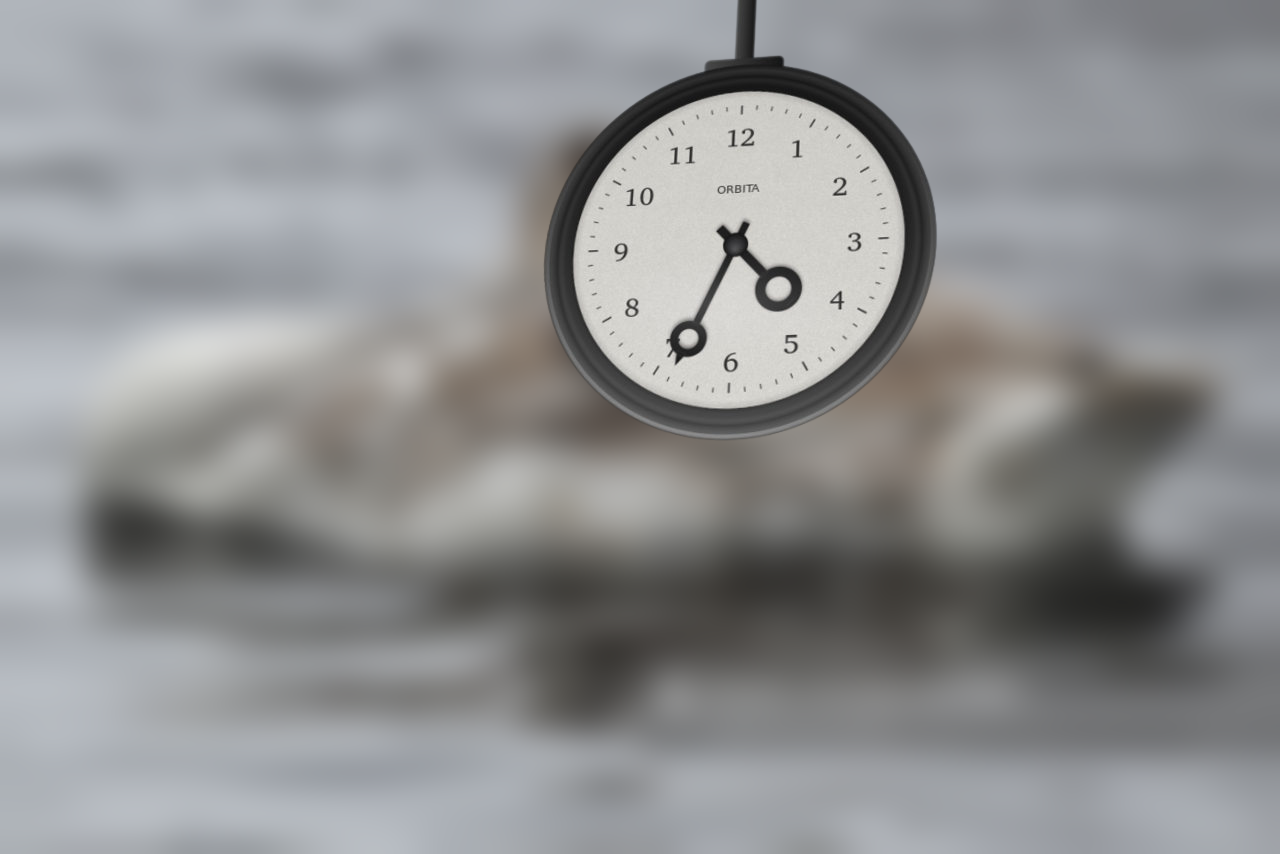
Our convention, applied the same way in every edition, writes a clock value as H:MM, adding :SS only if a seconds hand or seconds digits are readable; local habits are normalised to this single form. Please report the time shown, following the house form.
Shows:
4:34
